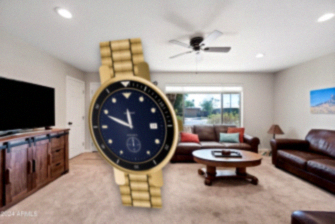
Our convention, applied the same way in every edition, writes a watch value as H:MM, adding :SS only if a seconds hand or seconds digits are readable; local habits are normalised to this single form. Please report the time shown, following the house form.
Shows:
11:49
